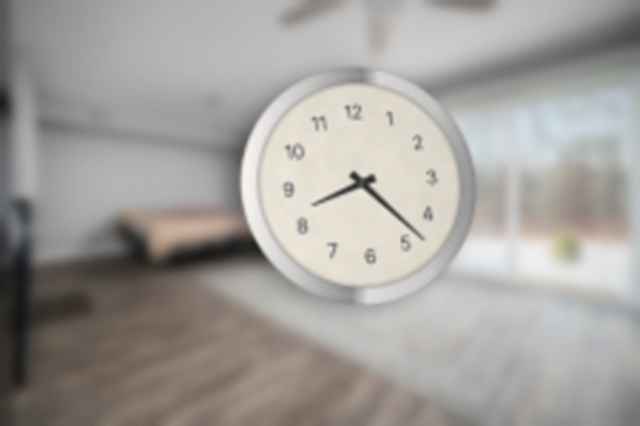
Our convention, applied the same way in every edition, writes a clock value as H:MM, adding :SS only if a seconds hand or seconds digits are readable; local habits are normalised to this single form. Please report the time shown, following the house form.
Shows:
8:23
